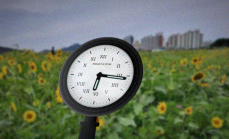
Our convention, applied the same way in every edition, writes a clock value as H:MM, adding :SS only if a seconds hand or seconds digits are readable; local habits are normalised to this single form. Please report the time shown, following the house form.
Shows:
6:16
